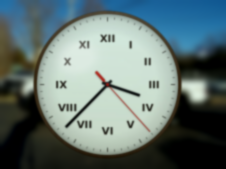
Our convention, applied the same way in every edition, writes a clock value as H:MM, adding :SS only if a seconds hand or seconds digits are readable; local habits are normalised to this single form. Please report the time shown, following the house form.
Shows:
3:37:23
